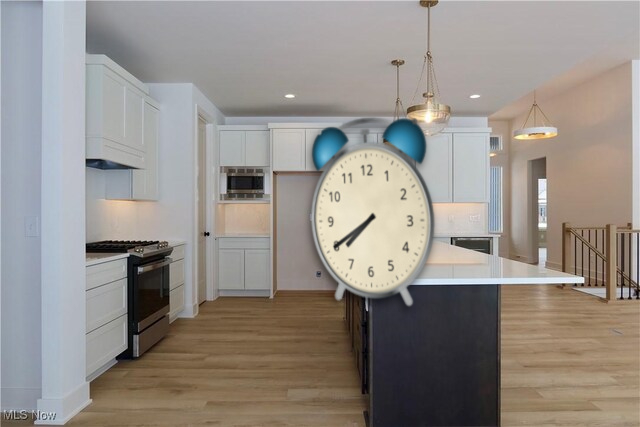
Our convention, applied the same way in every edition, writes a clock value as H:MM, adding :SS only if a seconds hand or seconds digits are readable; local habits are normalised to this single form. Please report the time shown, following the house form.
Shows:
7:40
